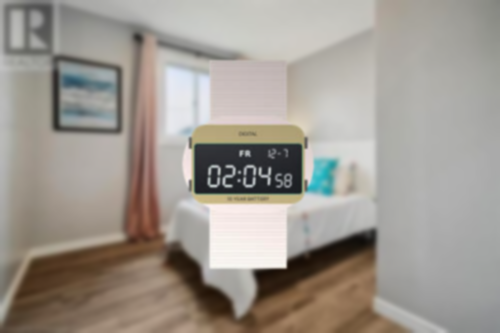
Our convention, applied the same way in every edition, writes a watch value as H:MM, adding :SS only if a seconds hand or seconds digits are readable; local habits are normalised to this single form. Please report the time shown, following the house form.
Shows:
2:04:58
